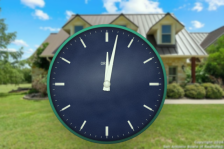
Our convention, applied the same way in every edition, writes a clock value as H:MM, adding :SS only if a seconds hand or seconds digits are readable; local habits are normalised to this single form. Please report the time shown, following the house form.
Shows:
12:02
